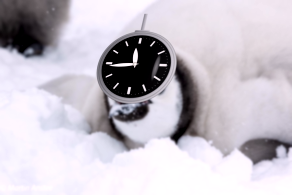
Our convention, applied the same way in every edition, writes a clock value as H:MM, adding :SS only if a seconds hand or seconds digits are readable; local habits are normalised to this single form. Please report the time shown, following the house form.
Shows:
11:44
